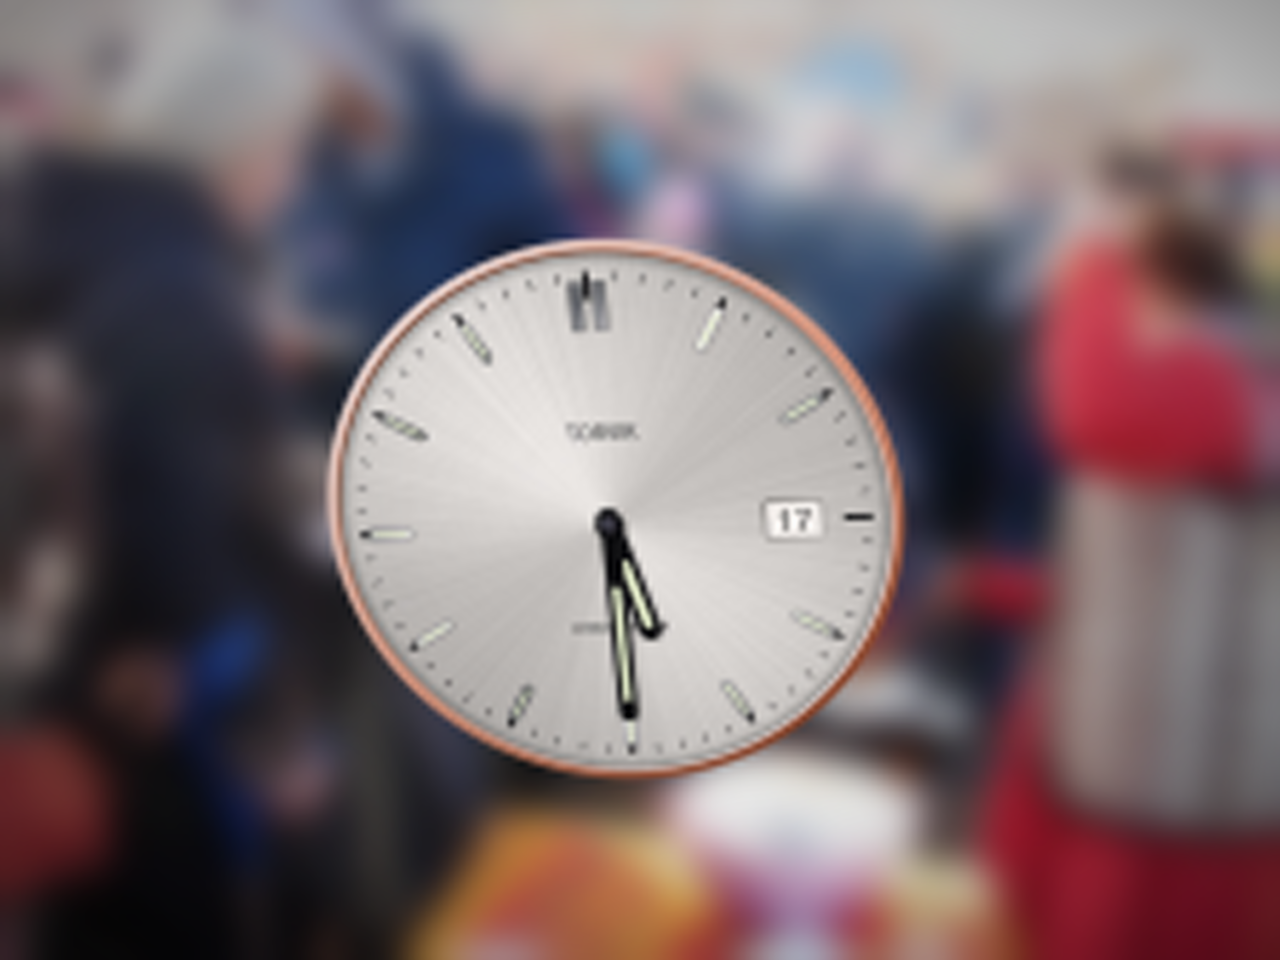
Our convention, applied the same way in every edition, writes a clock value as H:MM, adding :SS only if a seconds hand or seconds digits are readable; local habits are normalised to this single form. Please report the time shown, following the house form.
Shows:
5:30
